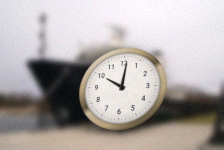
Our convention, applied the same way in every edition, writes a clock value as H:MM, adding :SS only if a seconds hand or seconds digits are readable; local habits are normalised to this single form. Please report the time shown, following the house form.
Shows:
10:01
